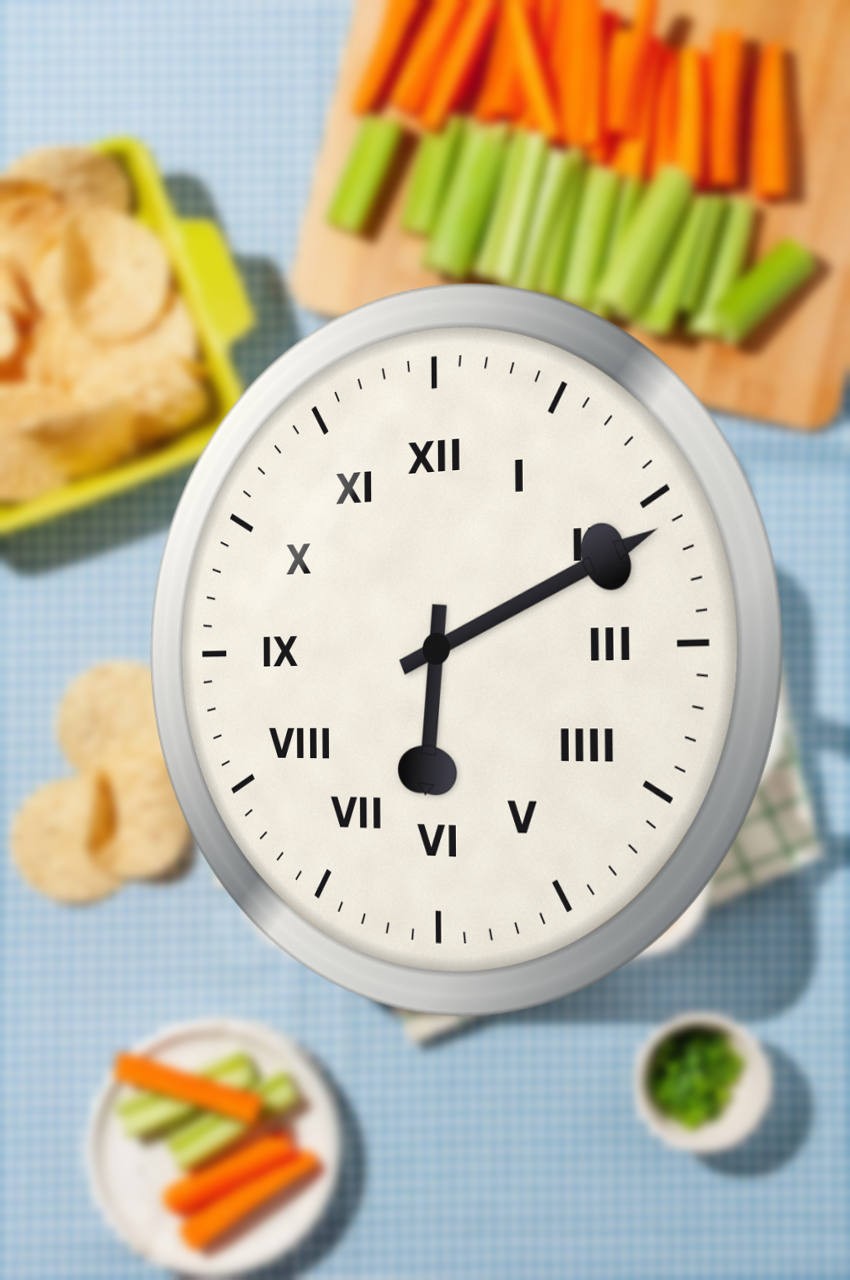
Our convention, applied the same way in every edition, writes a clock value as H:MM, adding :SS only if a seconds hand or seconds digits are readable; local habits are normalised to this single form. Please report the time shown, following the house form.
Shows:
6:11
